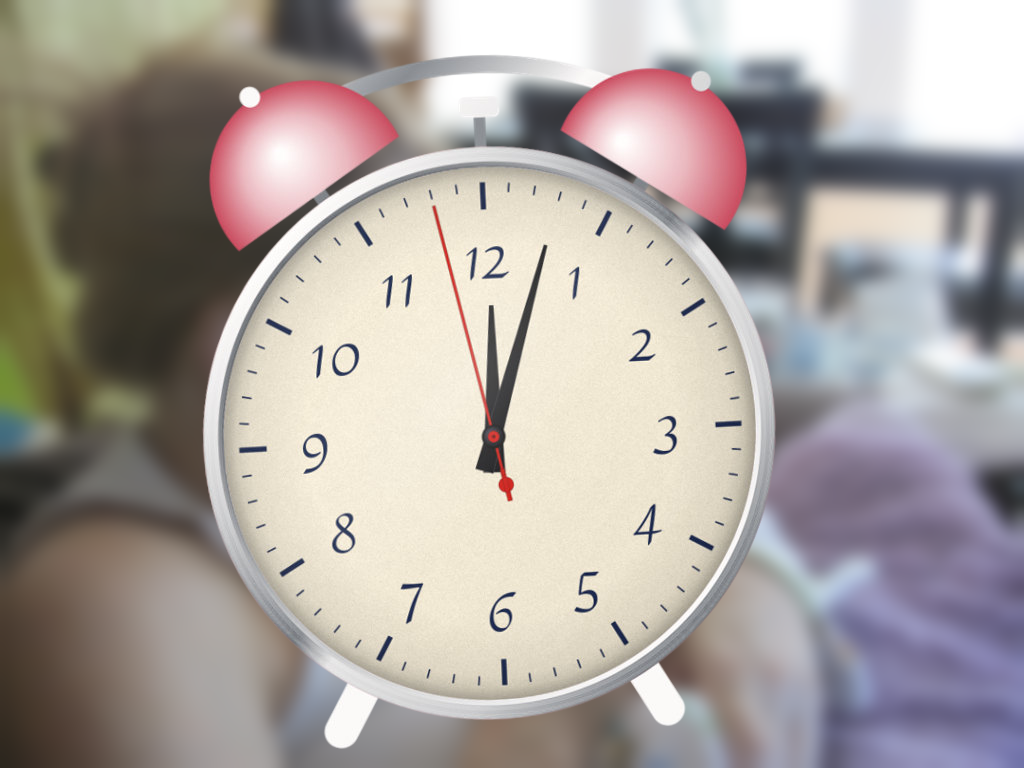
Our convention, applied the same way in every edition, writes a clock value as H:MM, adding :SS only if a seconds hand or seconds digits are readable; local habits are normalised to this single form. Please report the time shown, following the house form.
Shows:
12:02:58
